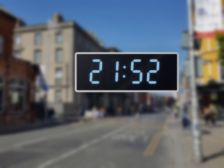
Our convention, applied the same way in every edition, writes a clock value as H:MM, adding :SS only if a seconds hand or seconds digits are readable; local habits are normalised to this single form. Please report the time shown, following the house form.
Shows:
21:52
